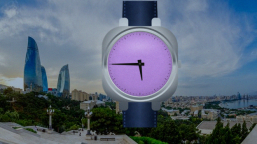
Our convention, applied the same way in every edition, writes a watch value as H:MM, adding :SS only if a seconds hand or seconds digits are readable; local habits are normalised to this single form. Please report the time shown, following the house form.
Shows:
5:45
